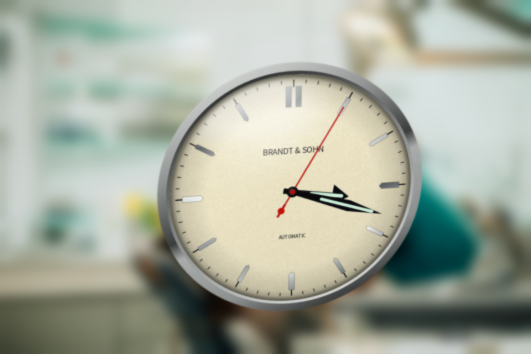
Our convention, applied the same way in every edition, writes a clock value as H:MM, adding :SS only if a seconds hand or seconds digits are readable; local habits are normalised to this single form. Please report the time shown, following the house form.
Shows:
3:18:05
